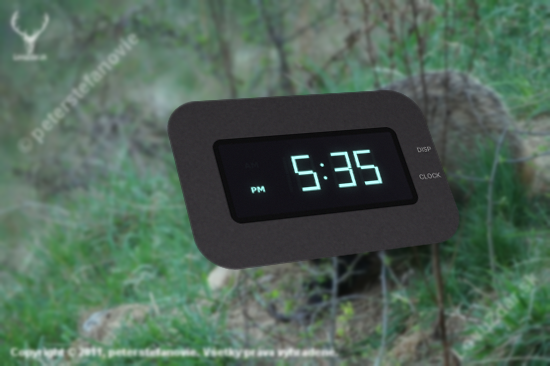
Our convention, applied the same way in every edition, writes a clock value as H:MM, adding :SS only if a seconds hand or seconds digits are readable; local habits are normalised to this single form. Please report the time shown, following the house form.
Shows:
5:35
